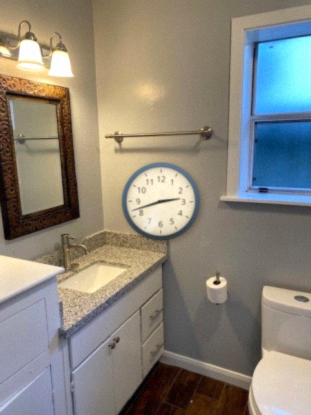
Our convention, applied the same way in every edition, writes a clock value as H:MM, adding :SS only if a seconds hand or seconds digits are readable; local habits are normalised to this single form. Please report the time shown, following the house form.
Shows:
2:42
